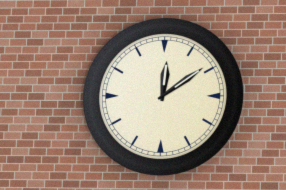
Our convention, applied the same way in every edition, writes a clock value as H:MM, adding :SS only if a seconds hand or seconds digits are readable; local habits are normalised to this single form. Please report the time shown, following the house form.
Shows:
12:09
